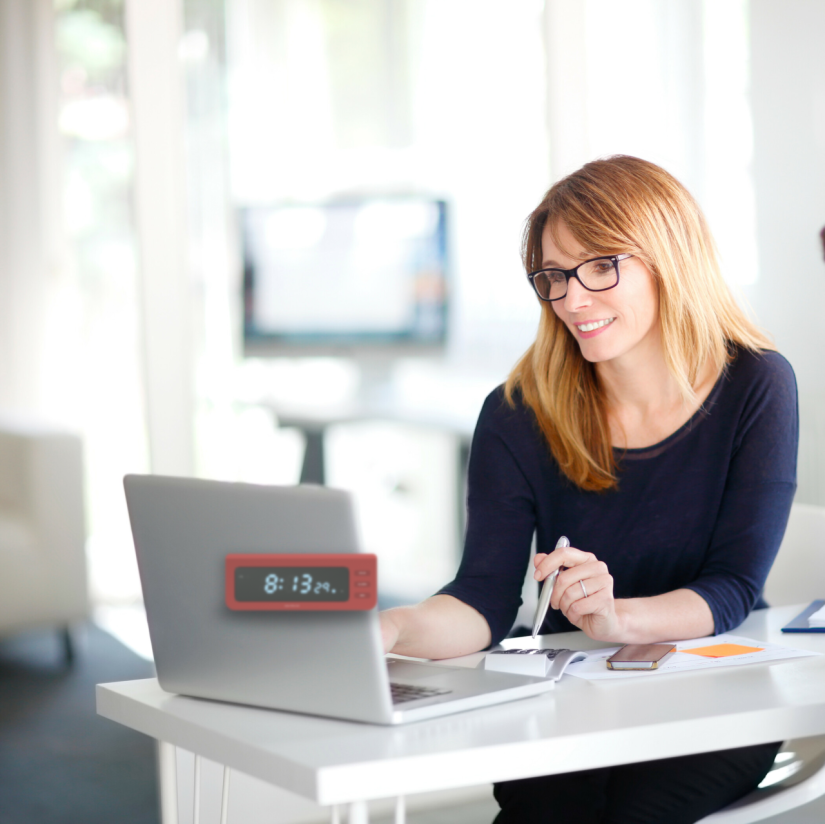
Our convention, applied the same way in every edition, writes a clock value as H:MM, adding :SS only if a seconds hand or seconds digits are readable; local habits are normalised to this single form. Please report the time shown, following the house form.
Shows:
8:13
